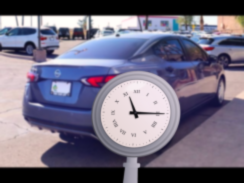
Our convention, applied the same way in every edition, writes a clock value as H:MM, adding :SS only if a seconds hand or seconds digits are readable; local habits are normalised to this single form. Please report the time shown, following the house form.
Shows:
11:15
